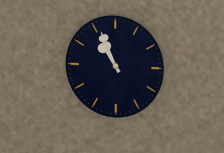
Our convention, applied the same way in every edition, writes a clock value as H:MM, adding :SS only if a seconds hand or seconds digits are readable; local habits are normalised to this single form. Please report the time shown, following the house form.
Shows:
10:56
